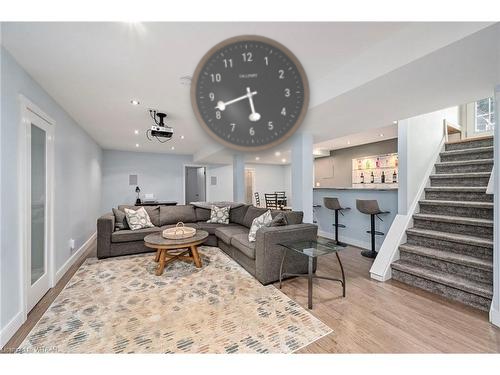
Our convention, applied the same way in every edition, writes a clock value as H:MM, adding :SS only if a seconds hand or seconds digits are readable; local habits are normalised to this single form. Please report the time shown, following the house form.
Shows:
5:42
